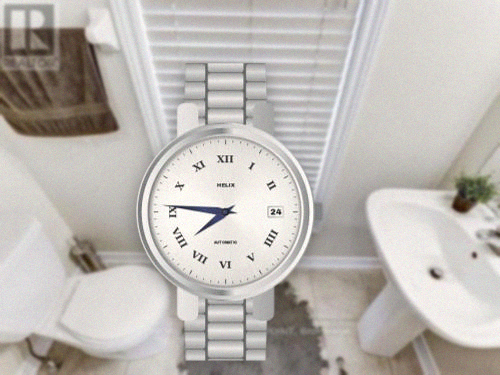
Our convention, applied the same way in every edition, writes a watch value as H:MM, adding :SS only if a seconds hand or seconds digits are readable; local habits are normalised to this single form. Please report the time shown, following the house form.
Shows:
7:46
